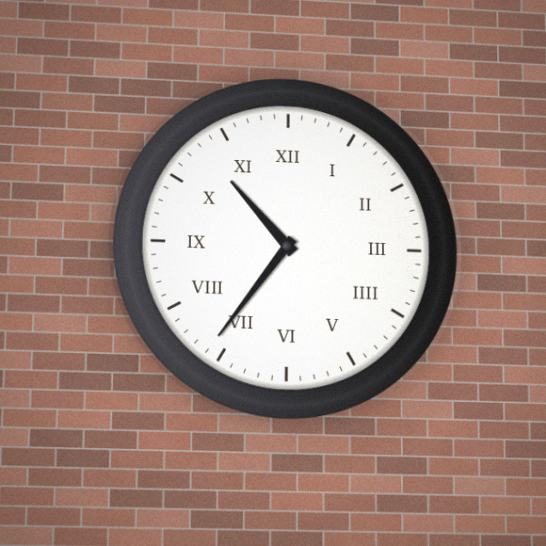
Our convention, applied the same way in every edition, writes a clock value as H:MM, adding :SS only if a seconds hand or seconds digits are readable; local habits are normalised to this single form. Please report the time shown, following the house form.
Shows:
10:36
